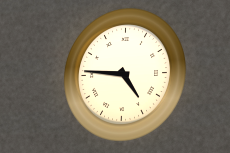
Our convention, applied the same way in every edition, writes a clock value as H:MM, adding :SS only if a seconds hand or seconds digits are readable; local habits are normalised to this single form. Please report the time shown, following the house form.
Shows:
4:46
